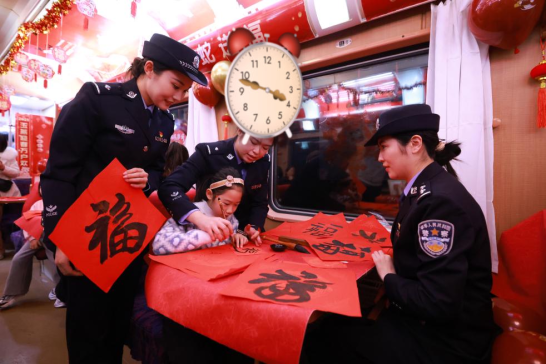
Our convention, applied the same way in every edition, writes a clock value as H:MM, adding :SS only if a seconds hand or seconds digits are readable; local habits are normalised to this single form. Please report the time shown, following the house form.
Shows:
3:48
